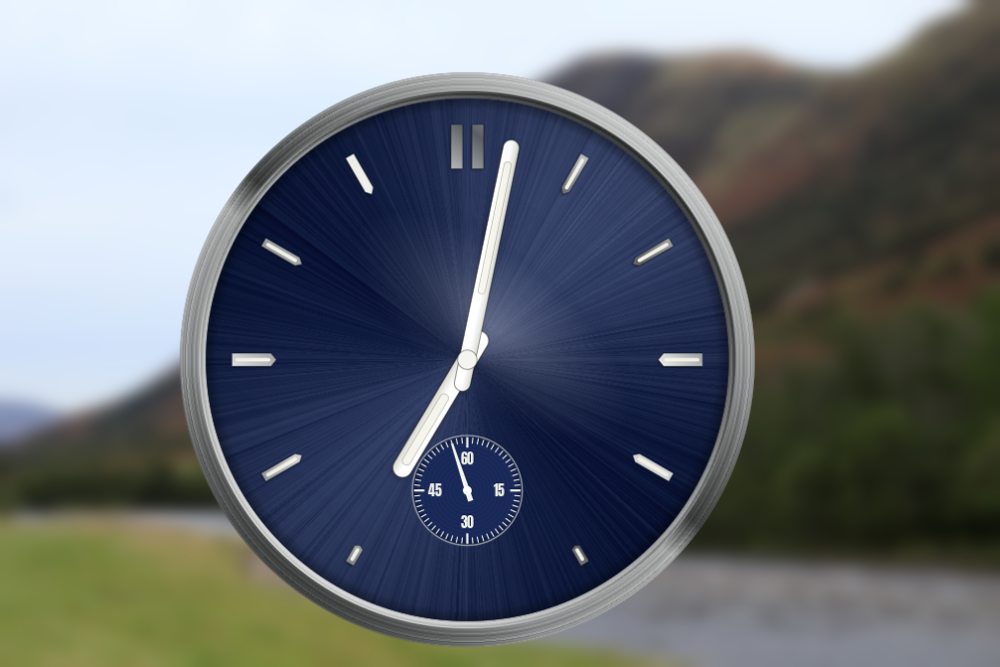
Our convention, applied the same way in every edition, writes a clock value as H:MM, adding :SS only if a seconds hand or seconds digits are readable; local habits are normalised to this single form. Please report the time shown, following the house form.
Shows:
7:01:57
